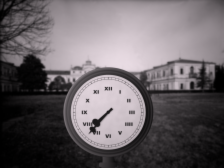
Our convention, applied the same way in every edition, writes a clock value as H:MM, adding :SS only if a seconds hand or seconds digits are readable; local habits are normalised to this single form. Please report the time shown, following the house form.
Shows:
7:37
